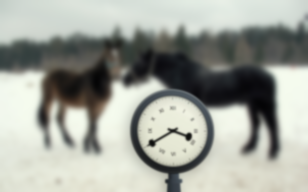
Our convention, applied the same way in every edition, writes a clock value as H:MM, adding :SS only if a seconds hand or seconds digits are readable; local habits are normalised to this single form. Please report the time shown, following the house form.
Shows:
3:40
